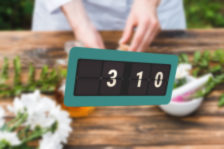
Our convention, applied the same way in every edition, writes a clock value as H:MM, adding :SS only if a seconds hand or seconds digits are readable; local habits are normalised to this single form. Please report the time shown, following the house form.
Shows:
3:10
